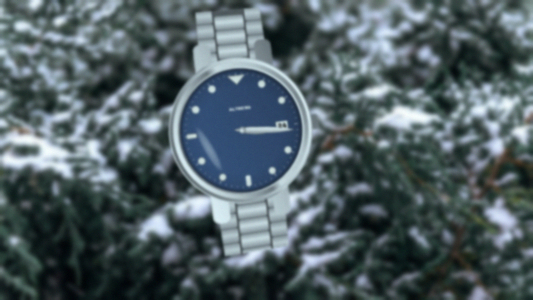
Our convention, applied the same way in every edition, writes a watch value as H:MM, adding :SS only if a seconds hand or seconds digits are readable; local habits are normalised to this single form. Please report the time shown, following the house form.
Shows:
3:16
